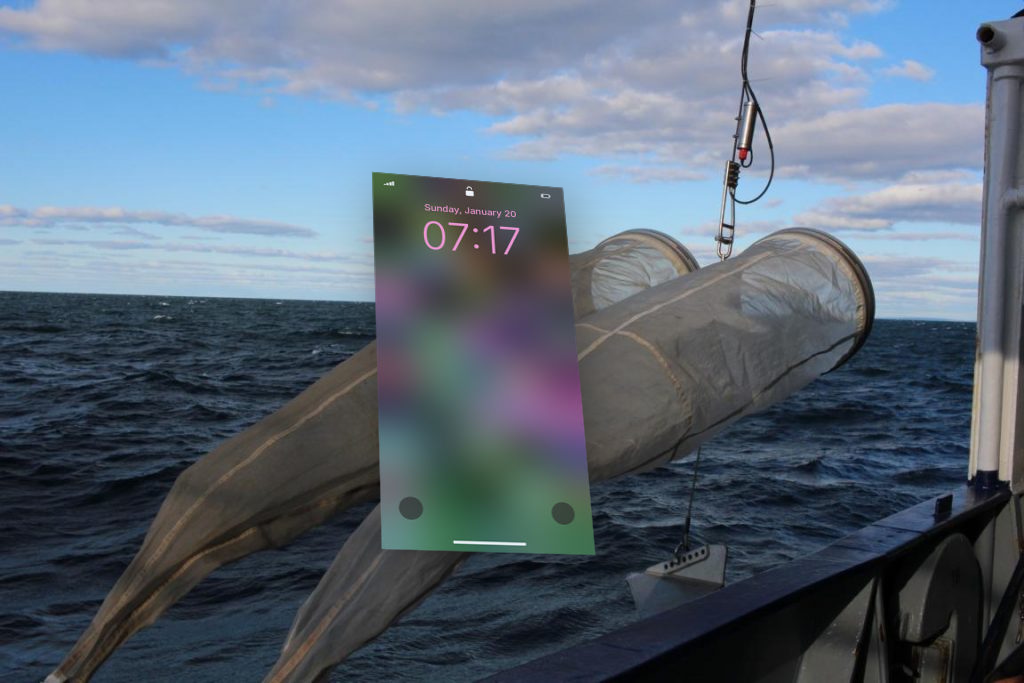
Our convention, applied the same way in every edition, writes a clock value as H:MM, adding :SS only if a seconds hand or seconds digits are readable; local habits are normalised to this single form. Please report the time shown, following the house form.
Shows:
7:17
